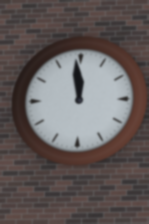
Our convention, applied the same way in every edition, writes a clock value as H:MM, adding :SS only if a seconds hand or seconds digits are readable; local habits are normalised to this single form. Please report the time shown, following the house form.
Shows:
11:59
